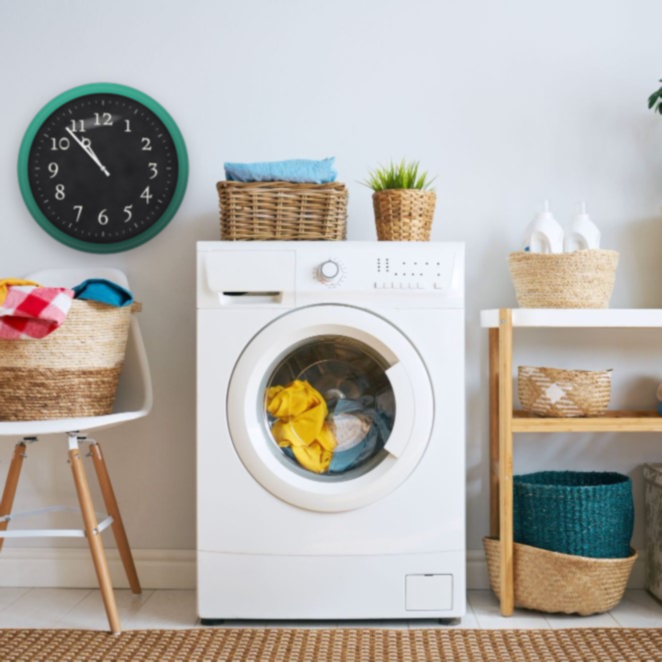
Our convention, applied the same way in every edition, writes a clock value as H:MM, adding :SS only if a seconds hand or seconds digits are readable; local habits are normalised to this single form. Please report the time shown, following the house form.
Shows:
10:53
